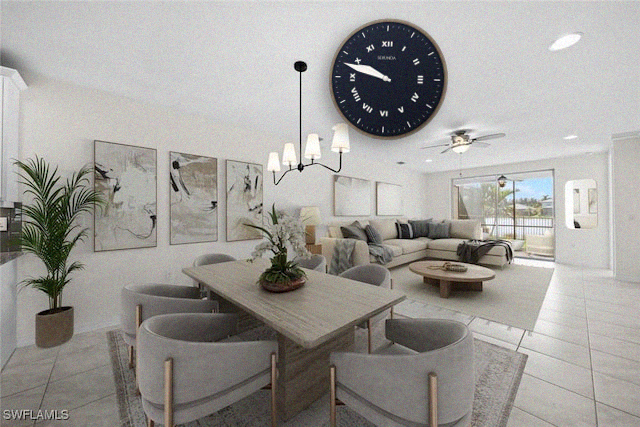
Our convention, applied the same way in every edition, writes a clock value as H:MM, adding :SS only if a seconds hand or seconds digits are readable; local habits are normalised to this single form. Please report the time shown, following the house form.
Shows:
9:48
